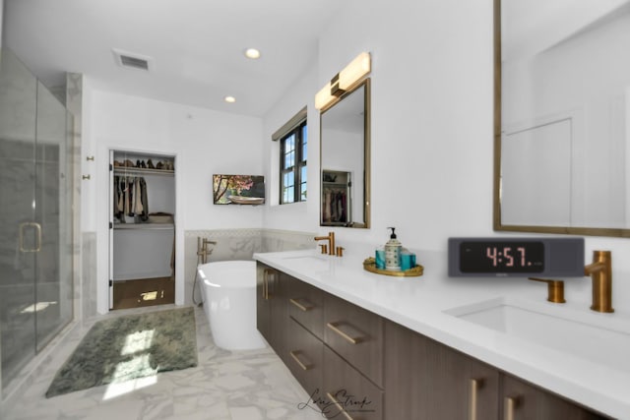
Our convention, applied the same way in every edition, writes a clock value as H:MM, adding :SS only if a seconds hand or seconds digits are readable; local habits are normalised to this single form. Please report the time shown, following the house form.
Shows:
4:57
